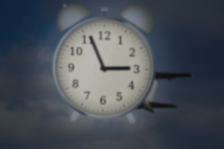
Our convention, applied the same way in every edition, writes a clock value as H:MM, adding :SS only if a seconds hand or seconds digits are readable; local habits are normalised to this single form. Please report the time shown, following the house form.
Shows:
2:56
